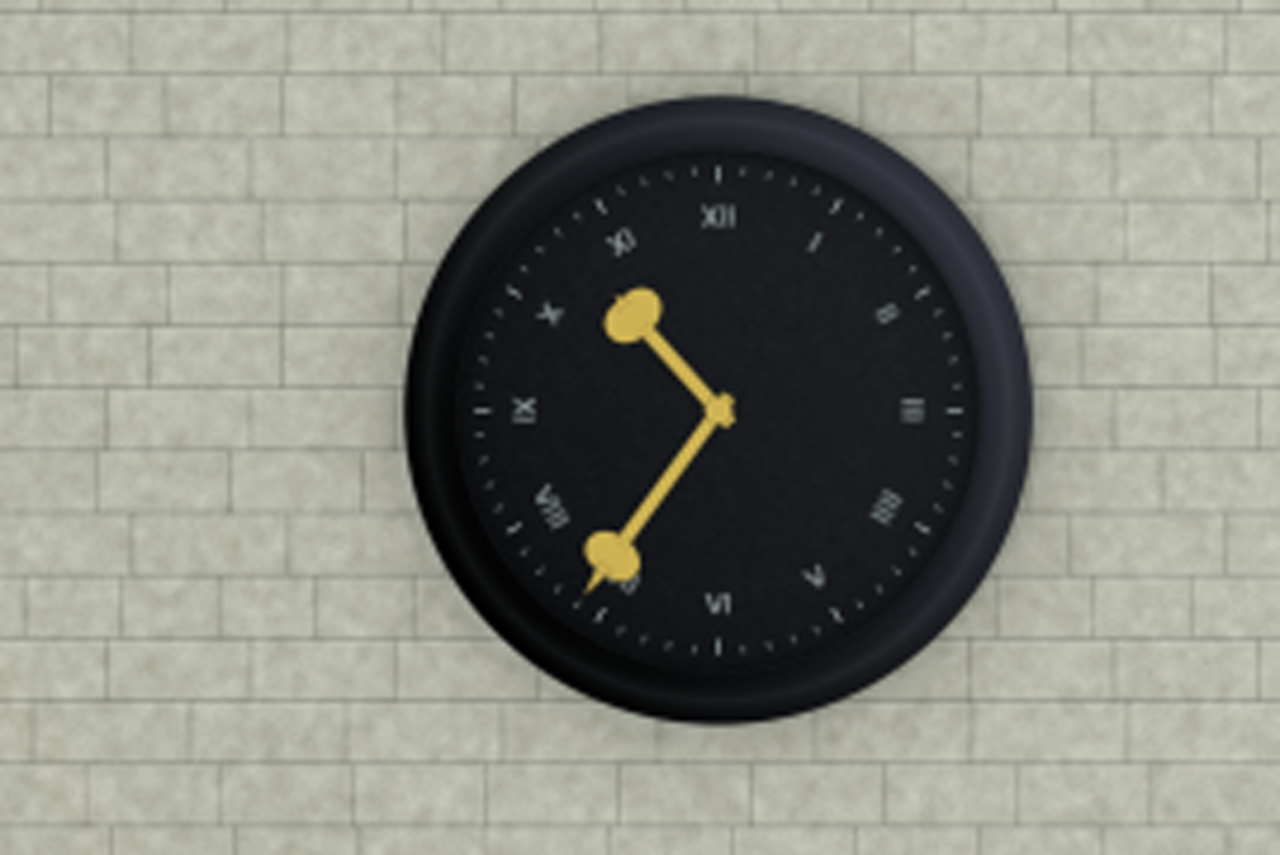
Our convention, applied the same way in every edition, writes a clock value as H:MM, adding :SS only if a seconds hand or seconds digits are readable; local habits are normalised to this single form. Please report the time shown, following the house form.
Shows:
10:36
